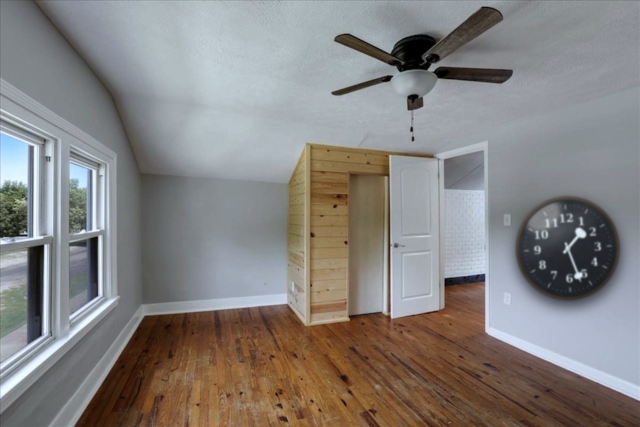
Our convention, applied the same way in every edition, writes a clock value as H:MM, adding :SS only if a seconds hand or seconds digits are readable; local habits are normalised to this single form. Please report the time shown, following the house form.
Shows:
1:27
